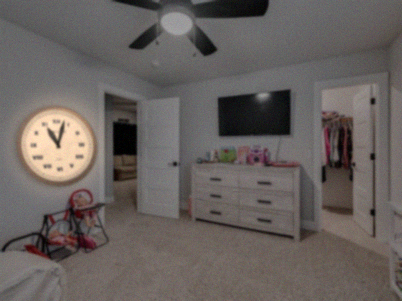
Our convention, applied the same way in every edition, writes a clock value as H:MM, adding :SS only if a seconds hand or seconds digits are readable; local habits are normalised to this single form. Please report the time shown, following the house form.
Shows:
11:03
